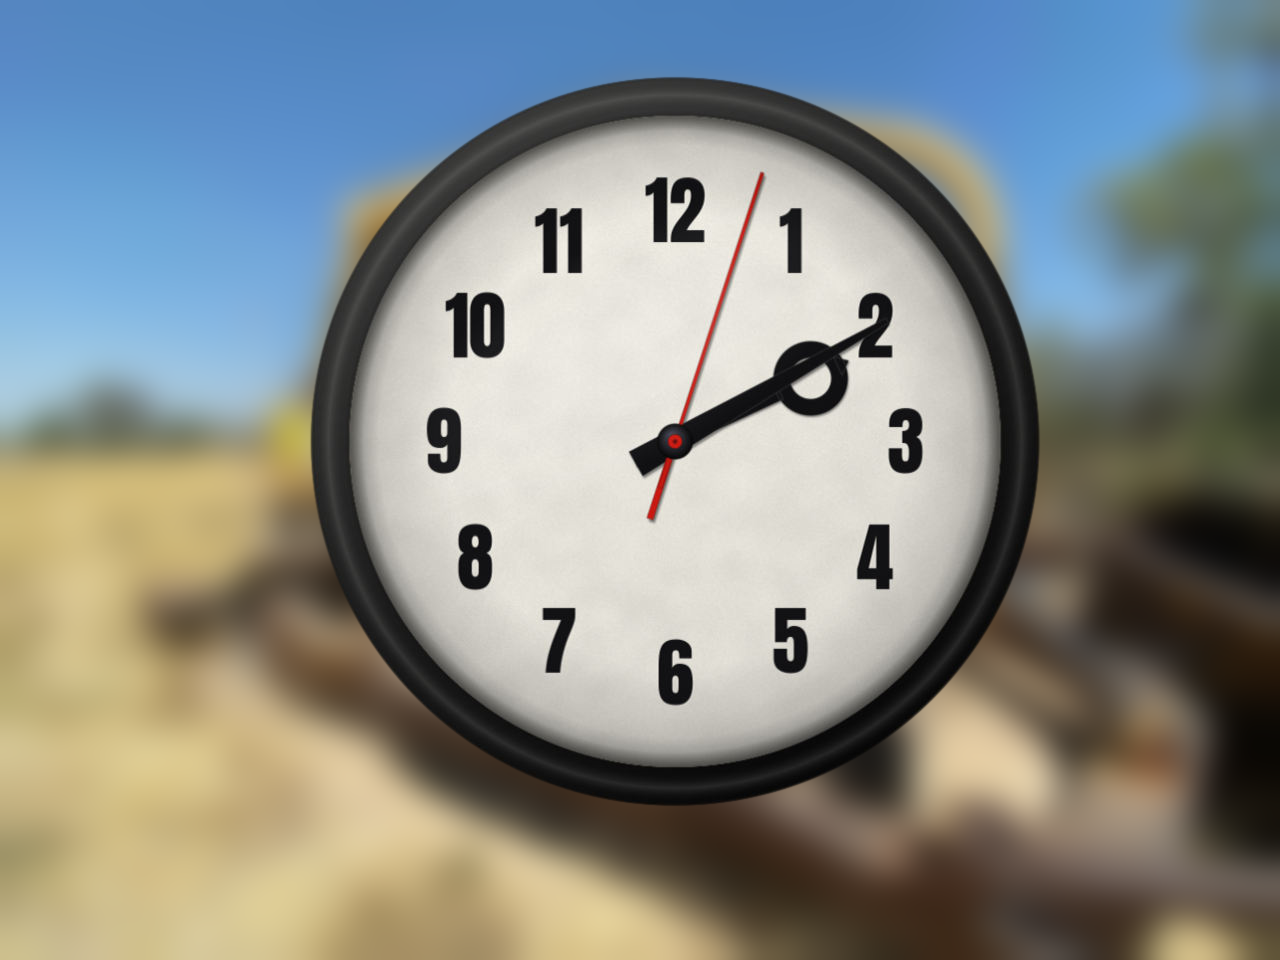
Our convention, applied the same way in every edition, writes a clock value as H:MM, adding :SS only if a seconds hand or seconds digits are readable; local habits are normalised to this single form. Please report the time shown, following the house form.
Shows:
2:10:03
